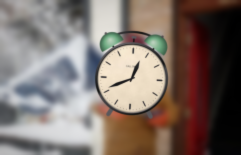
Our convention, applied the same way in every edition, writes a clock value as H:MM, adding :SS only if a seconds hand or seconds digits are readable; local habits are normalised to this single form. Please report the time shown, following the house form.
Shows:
12:41
